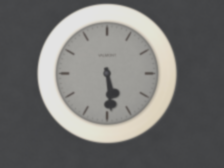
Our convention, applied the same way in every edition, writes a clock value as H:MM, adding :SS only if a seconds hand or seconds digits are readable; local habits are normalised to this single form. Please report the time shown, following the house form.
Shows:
5:29
